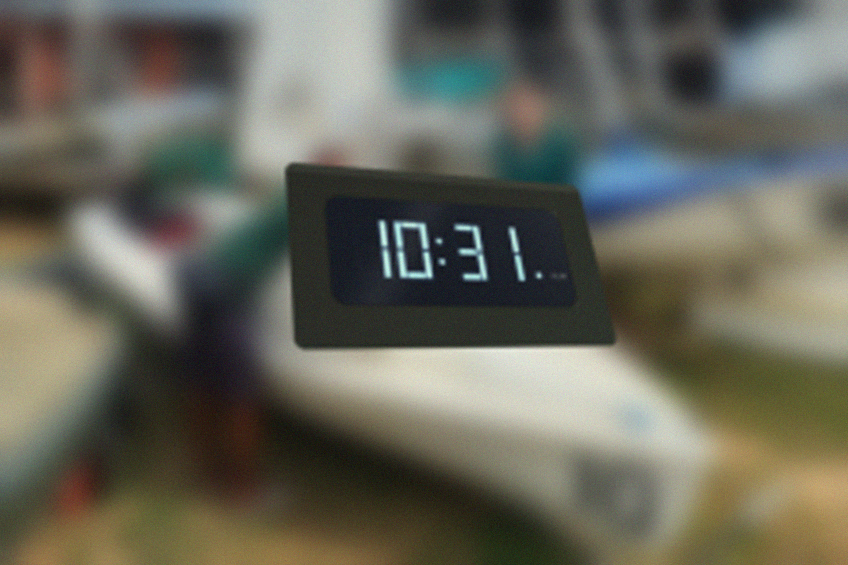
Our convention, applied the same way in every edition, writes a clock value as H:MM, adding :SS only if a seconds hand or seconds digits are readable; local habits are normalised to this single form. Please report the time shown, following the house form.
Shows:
10:31
